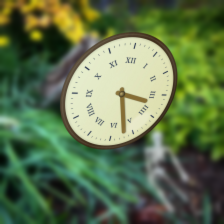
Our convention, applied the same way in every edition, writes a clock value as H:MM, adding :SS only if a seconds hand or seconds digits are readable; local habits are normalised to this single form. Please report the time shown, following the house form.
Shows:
3:27
